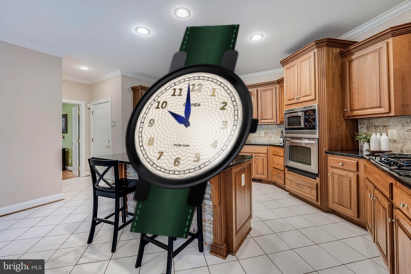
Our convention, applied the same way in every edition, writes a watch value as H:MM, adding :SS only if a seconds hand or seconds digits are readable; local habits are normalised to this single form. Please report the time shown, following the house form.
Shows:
9:58
